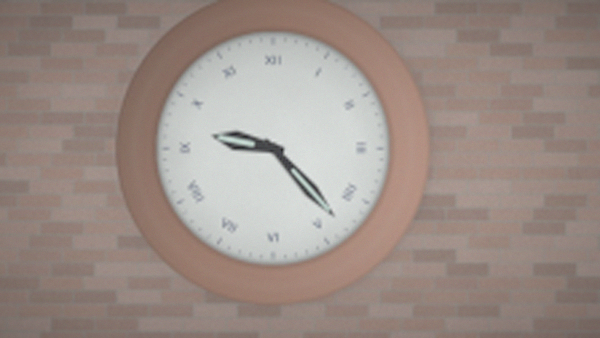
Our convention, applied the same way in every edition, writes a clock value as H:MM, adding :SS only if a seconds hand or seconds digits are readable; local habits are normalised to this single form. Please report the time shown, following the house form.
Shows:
9:23
